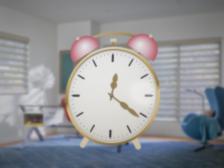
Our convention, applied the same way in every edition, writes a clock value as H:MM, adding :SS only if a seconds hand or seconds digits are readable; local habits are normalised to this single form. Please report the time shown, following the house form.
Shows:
12:21
